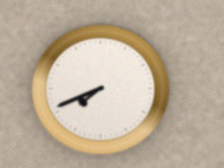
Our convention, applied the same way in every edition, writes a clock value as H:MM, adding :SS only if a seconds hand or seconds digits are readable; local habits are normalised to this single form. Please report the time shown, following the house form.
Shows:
7:41
